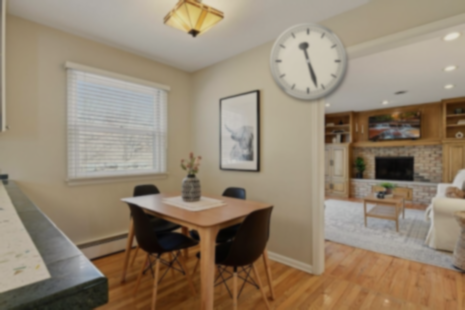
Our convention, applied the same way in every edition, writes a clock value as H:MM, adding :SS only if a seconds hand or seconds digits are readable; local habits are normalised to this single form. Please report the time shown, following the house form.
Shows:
11:27
